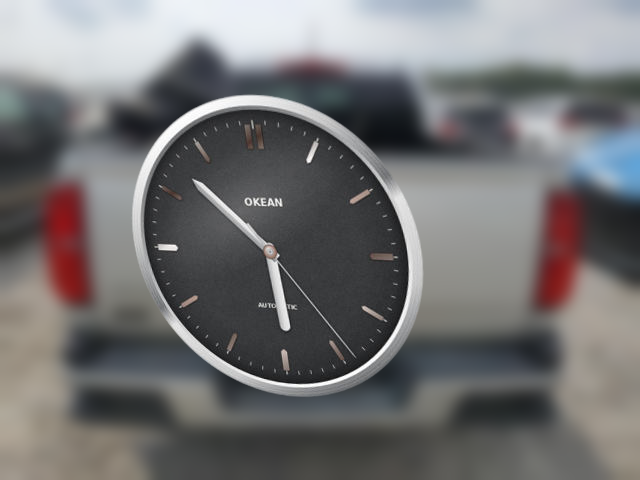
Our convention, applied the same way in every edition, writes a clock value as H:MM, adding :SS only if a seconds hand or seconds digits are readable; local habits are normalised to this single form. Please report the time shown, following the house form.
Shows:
5:52:24
